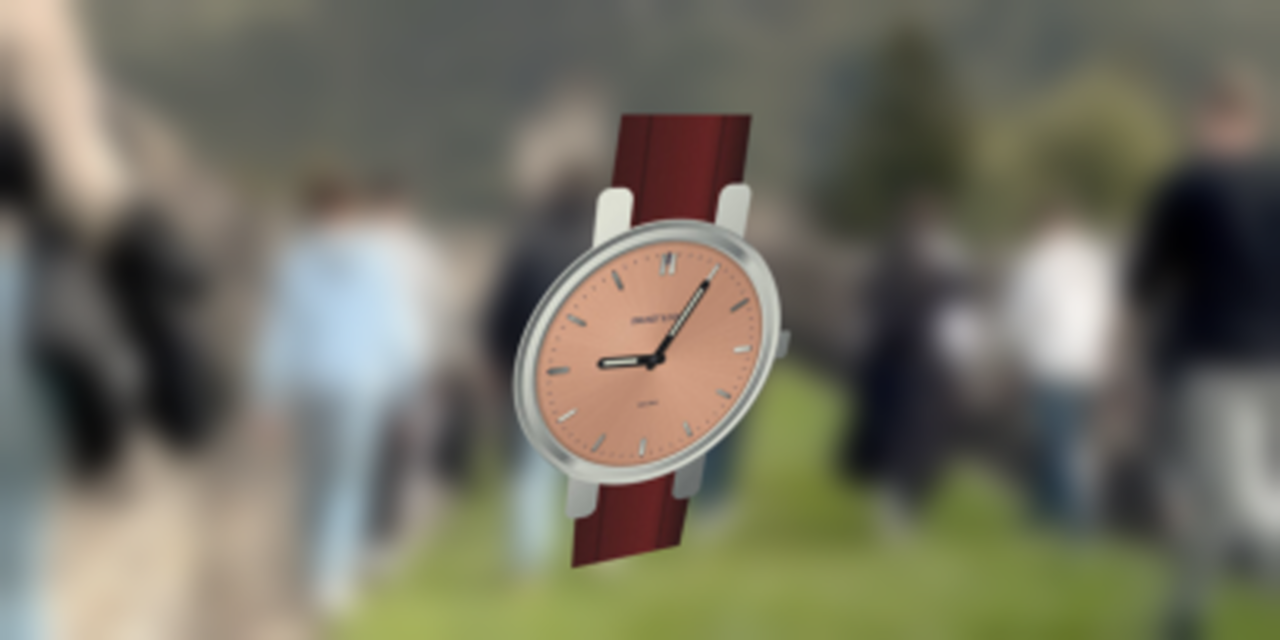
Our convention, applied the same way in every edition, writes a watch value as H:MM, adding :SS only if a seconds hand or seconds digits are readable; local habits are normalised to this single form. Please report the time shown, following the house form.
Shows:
9:05
